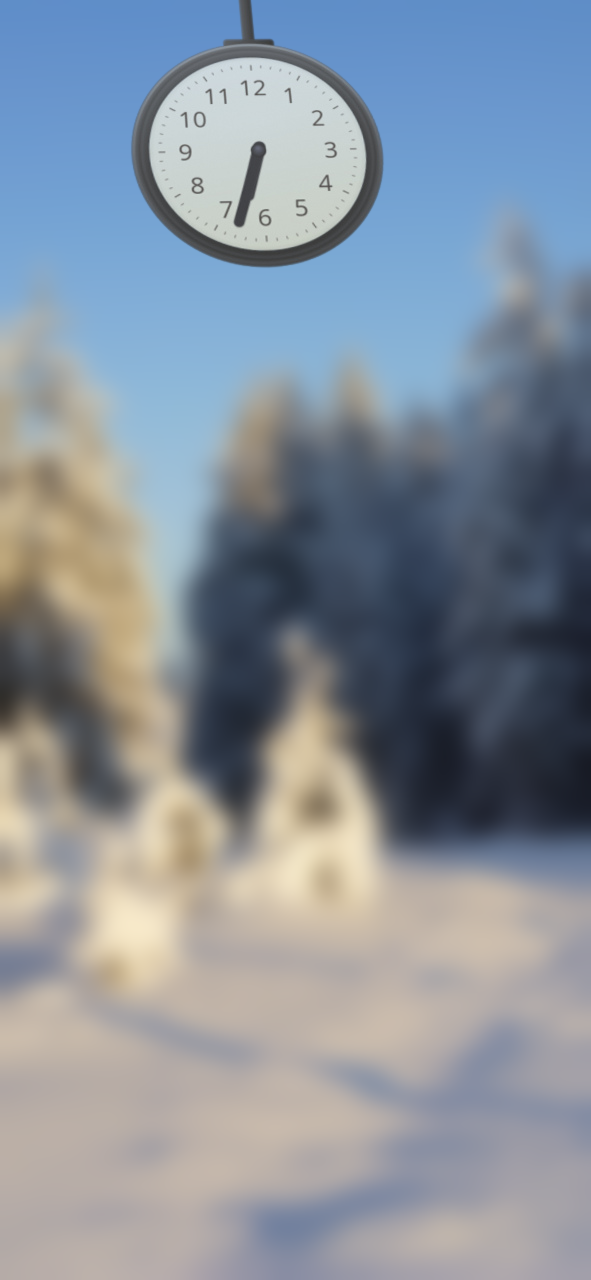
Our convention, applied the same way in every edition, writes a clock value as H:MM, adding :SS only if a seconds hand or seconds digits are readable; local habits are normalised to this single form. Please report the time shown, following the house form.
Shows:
6:33
